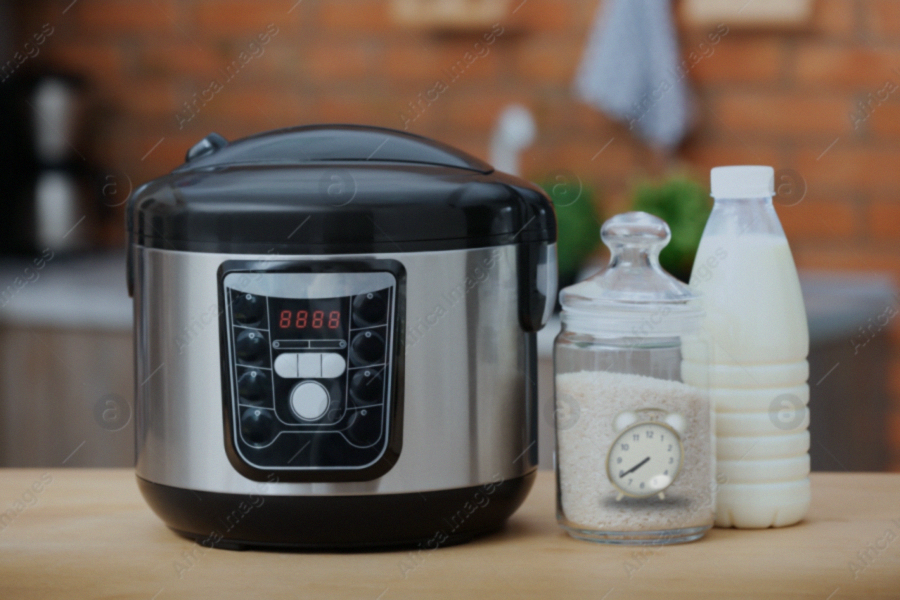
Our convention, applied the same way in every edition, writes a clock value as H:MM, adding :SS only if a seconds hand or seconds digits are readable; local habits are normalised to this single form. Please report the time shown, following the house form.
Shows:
7:39
